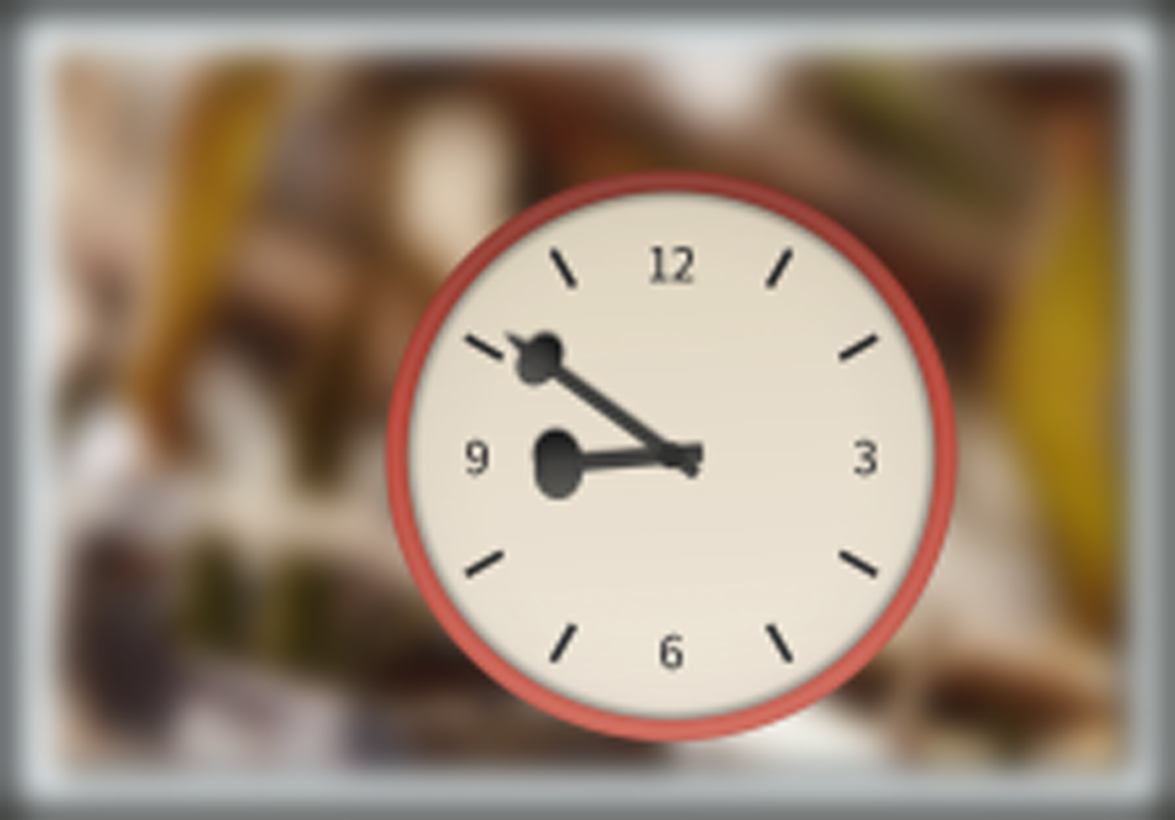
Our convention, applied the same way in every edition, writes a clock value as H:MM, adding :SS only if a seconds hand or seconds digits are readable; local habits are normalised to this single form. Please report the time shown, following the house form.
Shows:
8:51
